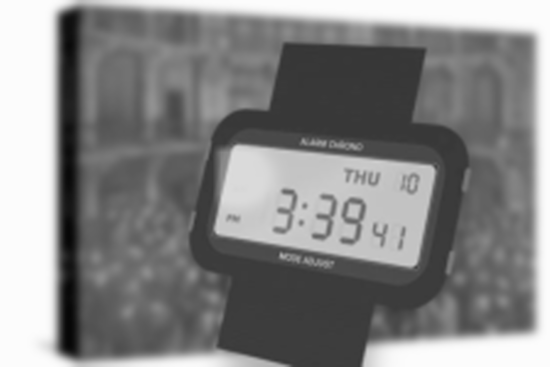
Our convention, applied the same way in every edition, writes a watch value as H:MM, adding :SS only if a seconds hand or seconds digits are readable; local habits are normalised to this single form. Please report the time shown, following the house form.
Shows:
3:39:41
